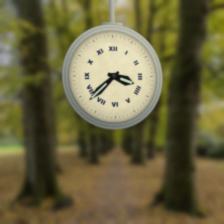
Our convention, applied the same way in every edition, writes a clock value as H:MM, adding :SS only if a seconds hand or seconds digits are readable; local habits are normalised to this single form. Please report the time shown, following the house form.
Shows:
3:38
